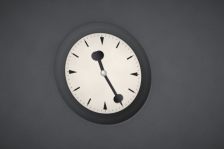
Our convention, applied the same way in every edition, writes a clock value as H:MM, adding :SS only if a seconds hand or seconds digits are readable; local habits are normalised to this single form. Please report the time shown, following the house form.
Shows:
11:25
